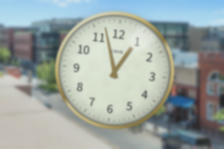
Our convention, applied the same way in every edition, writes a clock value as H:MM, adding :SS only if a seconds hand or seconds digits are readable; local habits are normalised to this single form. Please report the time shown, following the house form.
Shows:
12:57
